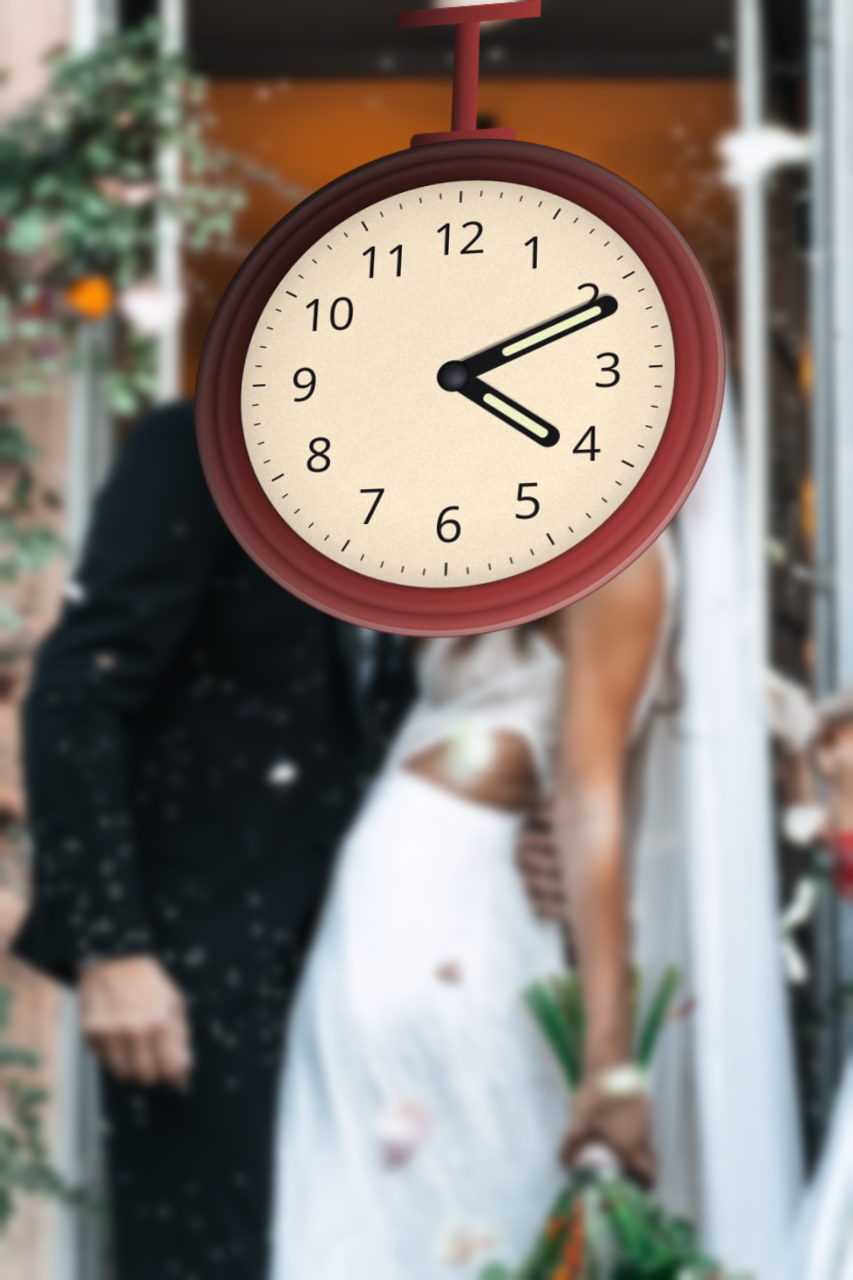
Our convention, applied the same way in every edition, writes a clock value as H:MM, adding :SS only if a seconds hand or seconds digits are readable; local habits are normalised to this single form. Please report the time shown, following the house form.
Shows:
4:11
